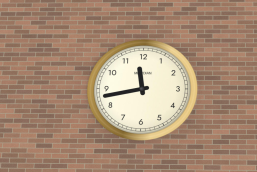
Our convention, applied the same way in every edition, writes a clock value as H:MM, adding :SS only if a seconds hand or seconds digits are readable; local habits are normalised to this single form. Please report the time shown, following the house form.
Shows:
11:43
